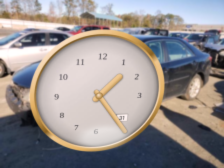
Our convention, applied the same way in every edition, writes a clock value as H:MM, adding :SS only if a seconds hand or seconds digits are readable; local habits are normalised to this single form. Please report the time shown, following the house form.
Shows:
1:24
